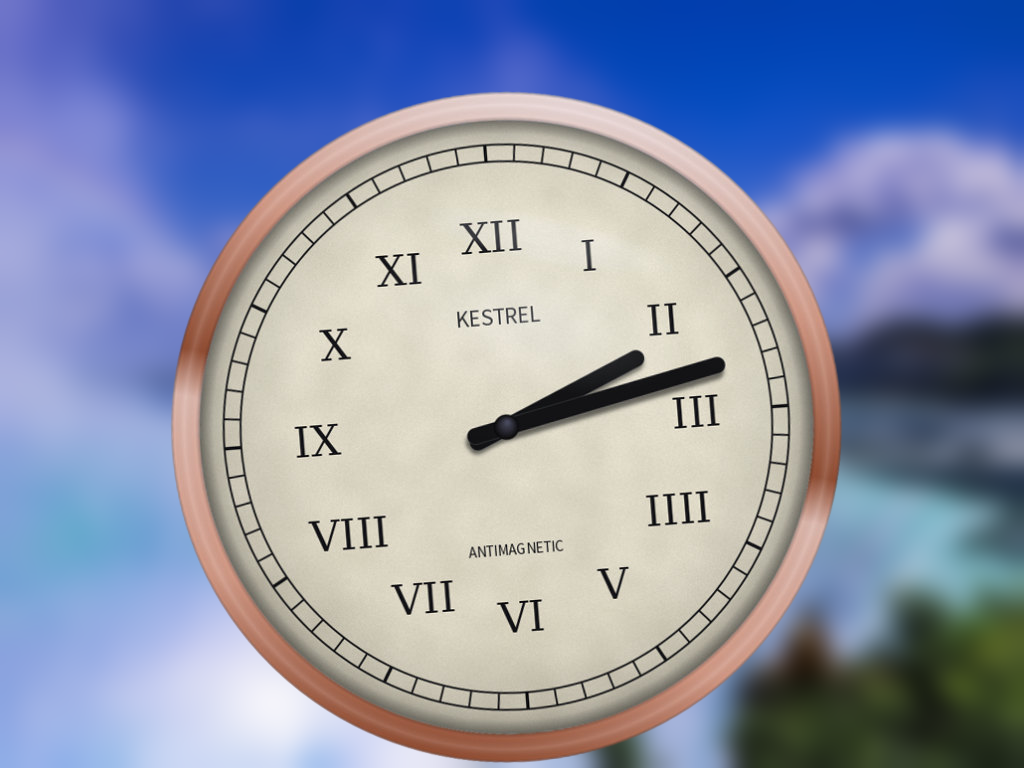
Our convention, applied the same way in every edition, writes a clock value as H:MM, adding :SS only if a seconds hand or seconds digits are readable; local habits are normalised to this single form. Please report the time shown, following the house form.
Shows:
2:13
